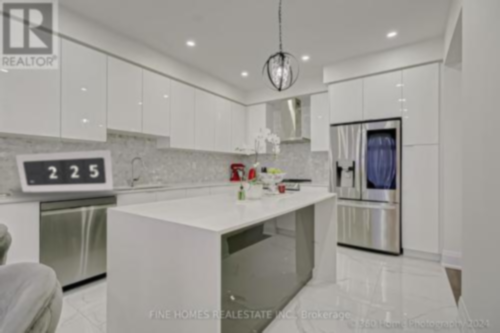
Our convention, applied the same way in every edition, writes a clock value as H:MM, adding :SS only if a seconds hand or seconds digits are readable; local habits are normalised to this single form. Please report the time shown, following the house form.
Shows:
2:25
